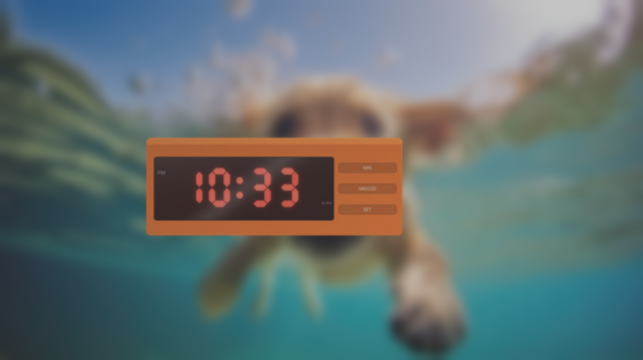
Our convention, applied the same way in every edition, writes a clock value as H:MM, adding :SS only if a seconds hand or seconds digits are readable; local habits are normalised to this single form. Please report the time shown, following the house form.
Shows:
10:33
